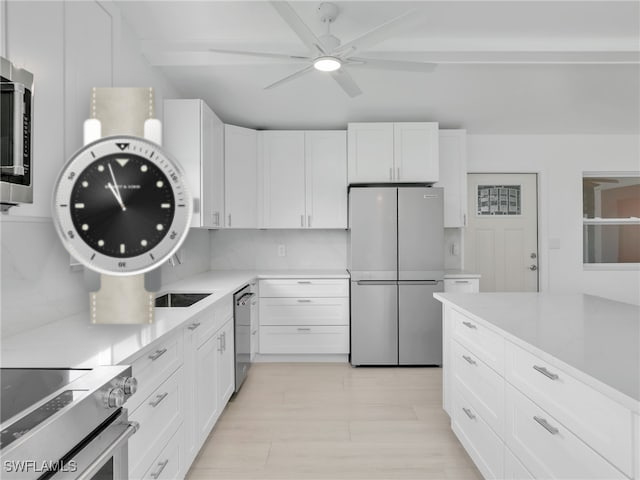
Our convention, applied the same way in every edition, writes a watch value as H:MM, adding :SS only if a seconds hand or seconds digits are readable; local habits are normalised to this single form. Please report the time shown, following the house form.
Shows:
10:57
